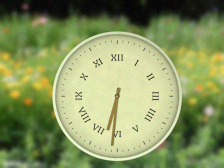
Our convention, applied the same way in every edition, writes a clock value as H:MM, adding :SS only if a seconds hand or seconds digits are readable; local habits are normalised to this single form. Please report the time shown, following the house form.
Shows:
6:31
